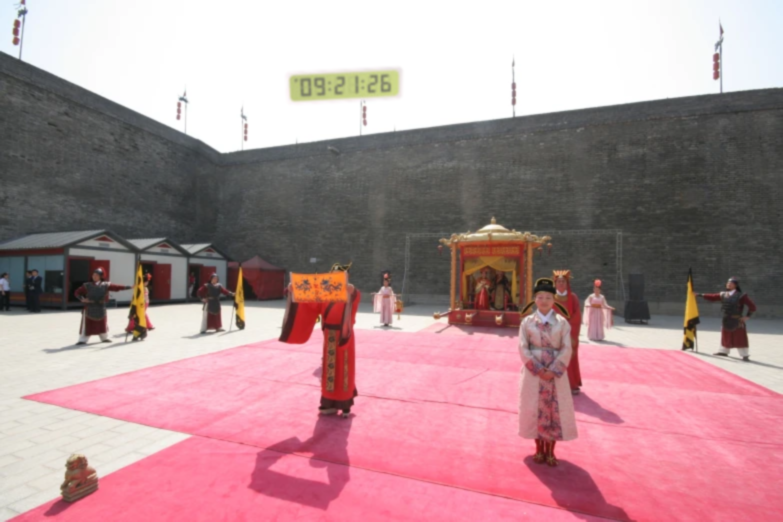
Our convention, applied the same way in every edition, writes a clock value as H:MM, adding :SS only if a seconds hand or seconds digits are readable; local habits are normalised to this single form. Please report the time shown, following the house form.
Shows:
9:21:26
